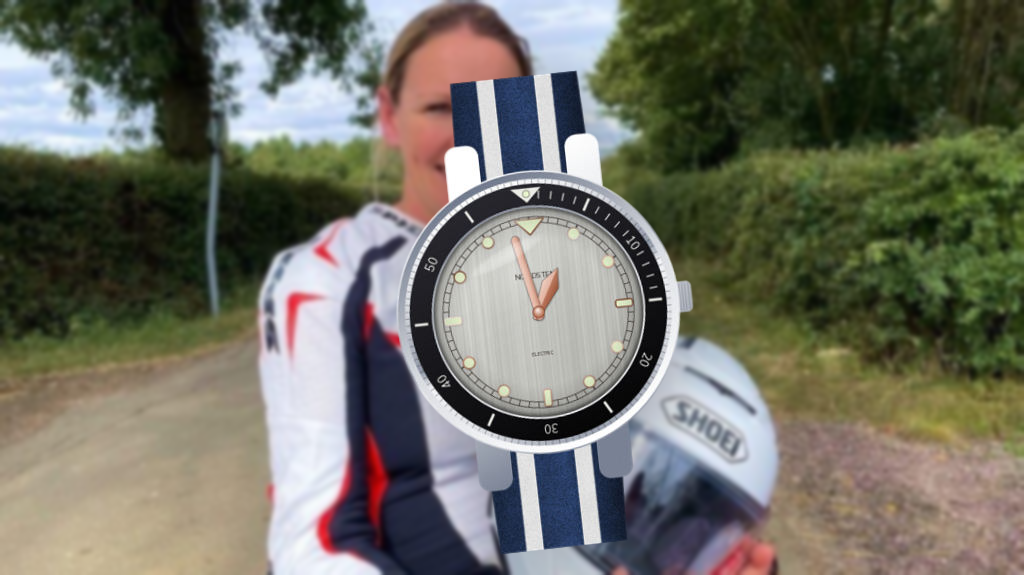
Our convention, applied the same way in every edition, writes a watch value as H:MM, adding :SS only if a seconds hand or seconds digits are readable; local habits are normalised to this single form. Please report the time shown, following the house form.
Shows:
12:58
